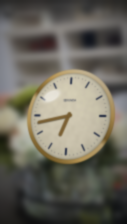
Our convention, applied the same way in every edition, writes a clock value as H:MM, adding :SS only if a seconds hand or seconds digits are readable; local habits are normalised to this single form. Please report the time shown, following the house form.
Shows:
6:43
